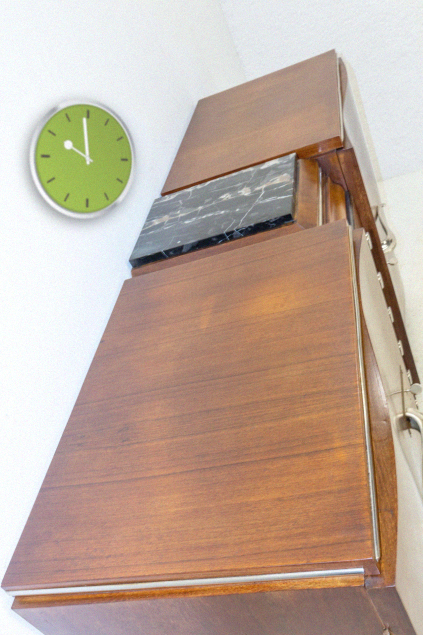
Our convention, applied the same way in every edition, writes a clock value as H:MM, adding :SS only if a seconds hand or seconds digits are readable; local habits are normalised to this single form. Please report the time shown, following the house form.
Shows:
9:59
